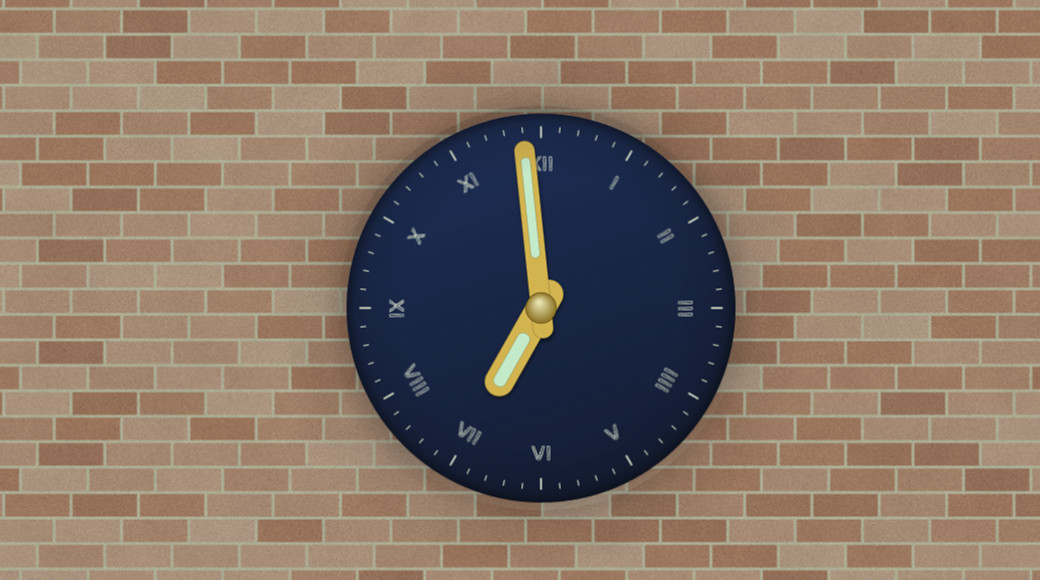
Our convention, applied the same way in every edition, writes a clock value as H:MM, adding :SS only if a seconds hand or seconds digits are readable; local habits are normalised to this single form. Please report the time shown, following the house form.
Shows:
6:59
